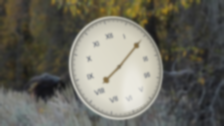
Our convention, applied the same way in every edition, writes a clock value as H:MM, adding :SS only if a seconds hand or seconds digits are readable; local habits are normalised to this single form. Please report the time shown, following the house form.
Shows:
8:10
